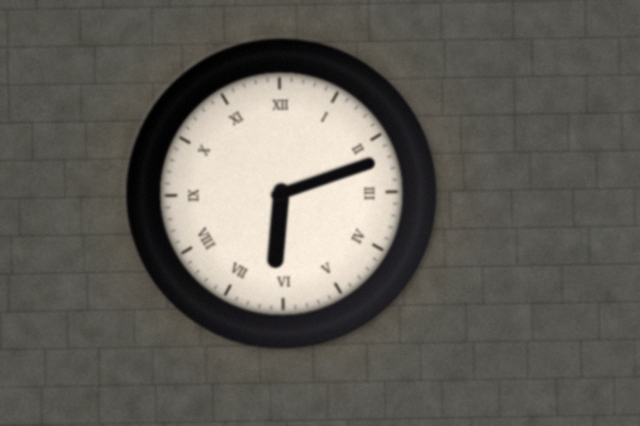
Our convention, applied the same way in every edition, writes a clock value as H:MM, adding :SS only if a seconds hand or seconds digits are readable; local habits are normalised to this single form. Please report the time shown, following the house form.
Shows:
6:12
